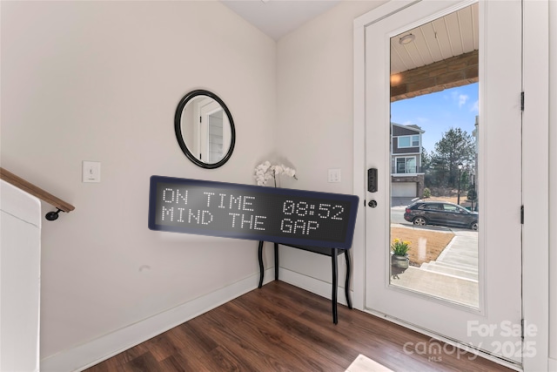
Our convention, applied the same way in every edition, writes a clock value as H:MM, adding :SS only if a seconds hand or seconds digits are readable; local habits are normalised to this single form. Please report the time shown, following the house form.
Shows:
8:52
